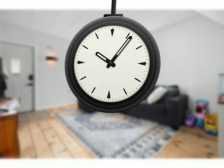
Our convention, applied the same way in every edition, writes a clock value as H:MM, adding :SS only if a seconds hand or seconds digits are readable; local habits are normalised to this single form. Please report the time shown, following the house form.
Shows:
10:06
